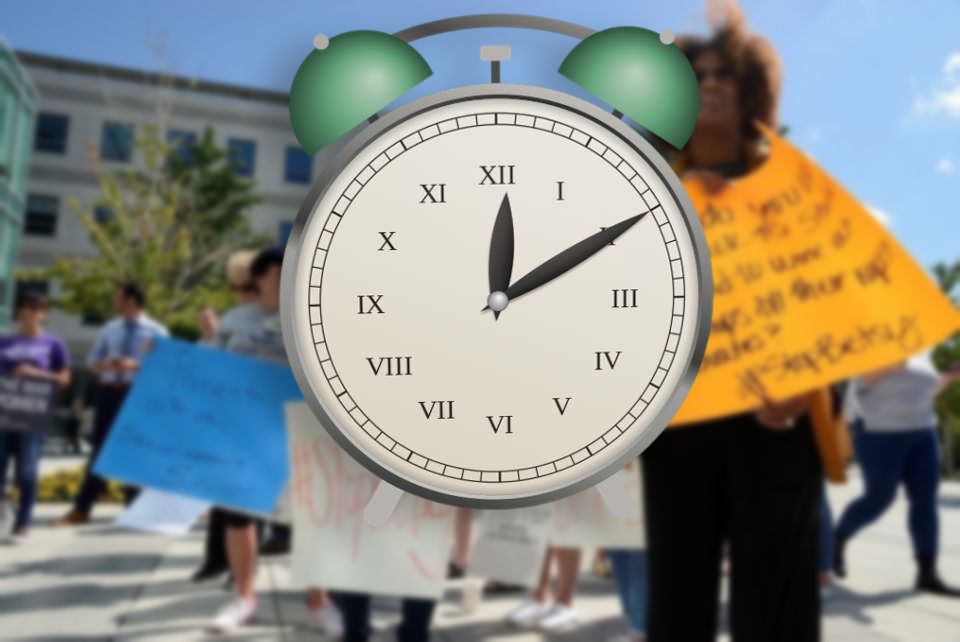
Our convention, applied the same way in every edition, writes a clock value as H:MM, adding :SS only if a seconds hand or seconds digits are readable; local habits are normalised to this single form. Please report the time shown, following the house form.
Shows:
12:10
